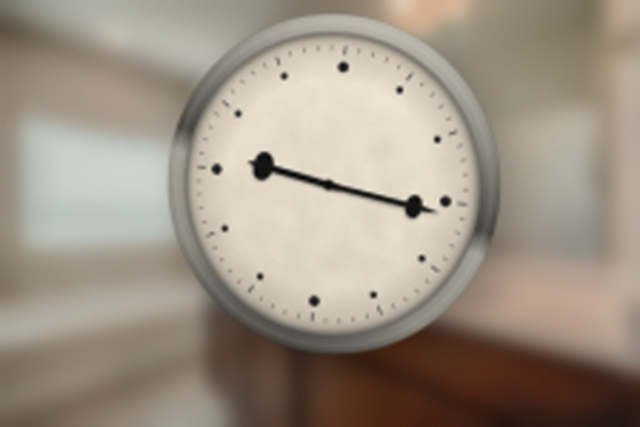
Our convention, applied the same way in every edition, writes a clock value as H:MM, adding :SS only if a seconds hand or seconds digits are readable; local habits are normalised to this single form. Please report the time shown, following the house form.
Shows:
9:16
